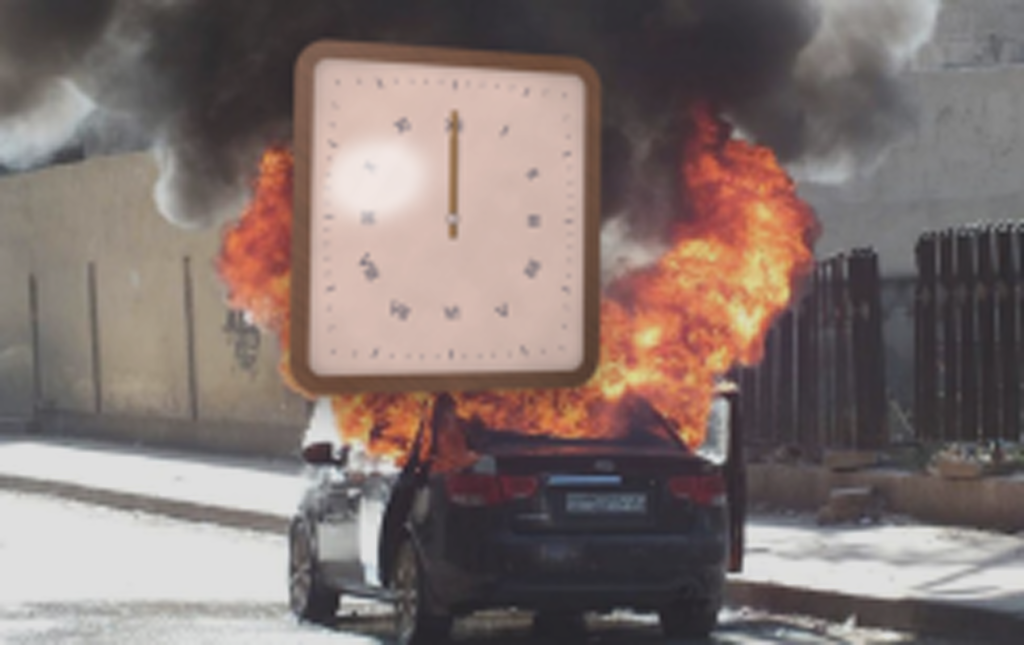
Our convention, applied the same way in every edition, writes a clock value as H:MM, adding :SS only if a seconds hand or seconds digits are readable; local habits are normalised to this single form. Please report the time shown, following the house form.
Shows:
12:00
